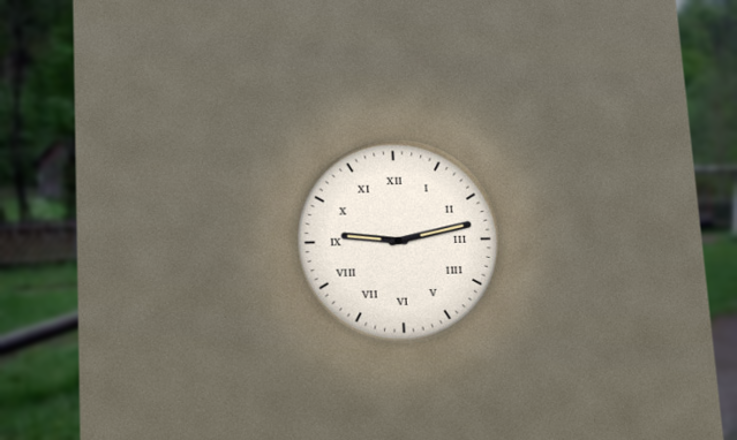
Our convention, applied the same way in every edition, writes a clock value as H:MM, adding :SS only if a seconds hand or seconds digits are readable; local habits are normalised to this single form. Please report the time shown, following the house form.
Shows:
9:13
